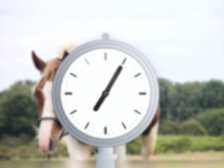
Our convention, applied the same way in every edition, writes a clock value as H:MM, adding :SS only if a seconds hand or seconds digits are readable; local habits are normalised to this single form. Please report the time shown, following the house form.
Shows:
7:05
